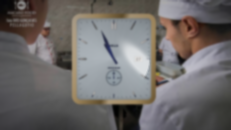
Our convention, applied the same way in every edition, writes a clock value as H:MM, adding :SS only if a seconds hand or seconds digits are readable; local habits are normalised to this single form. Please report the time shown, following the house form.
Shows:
10:56
